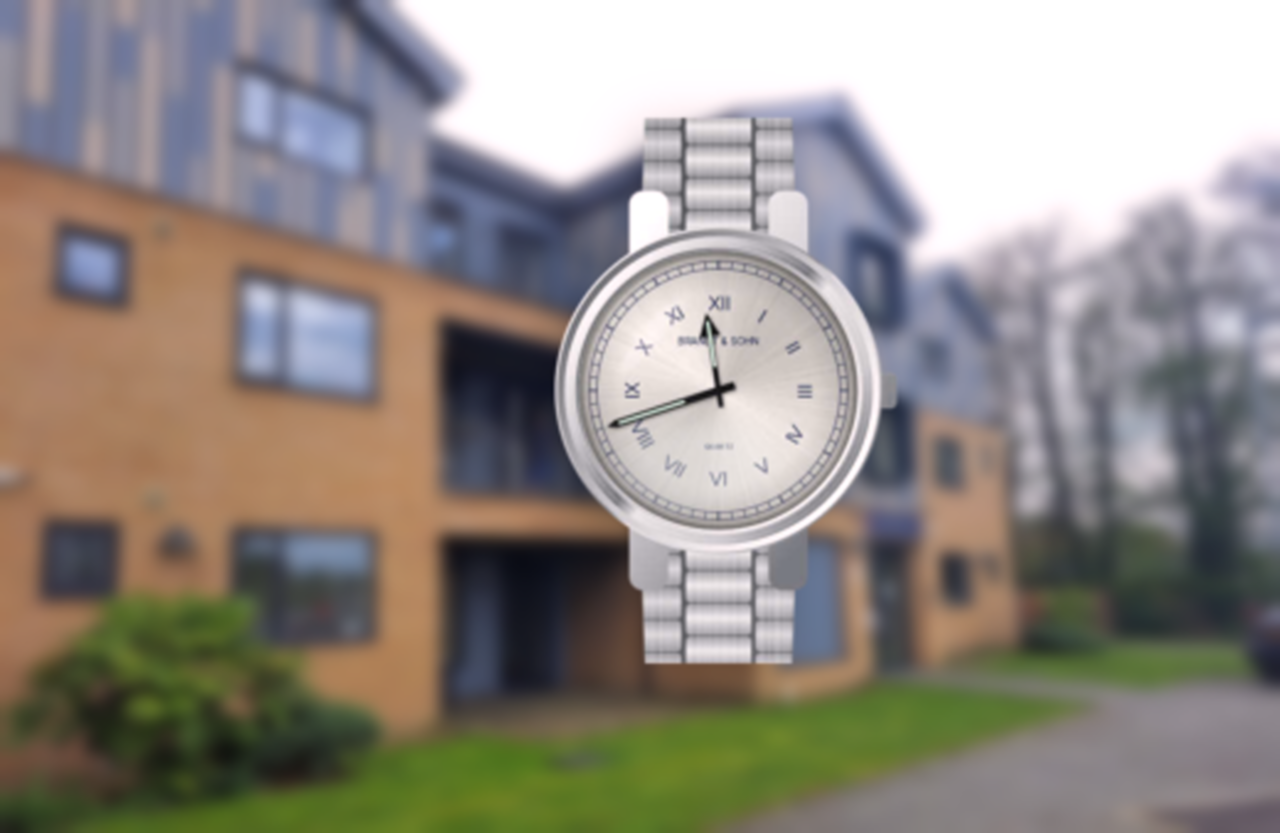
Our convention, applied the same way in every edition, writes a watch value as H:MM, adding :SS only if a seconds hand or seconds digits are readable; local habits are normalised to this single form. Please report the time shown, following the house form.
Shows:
11:42
